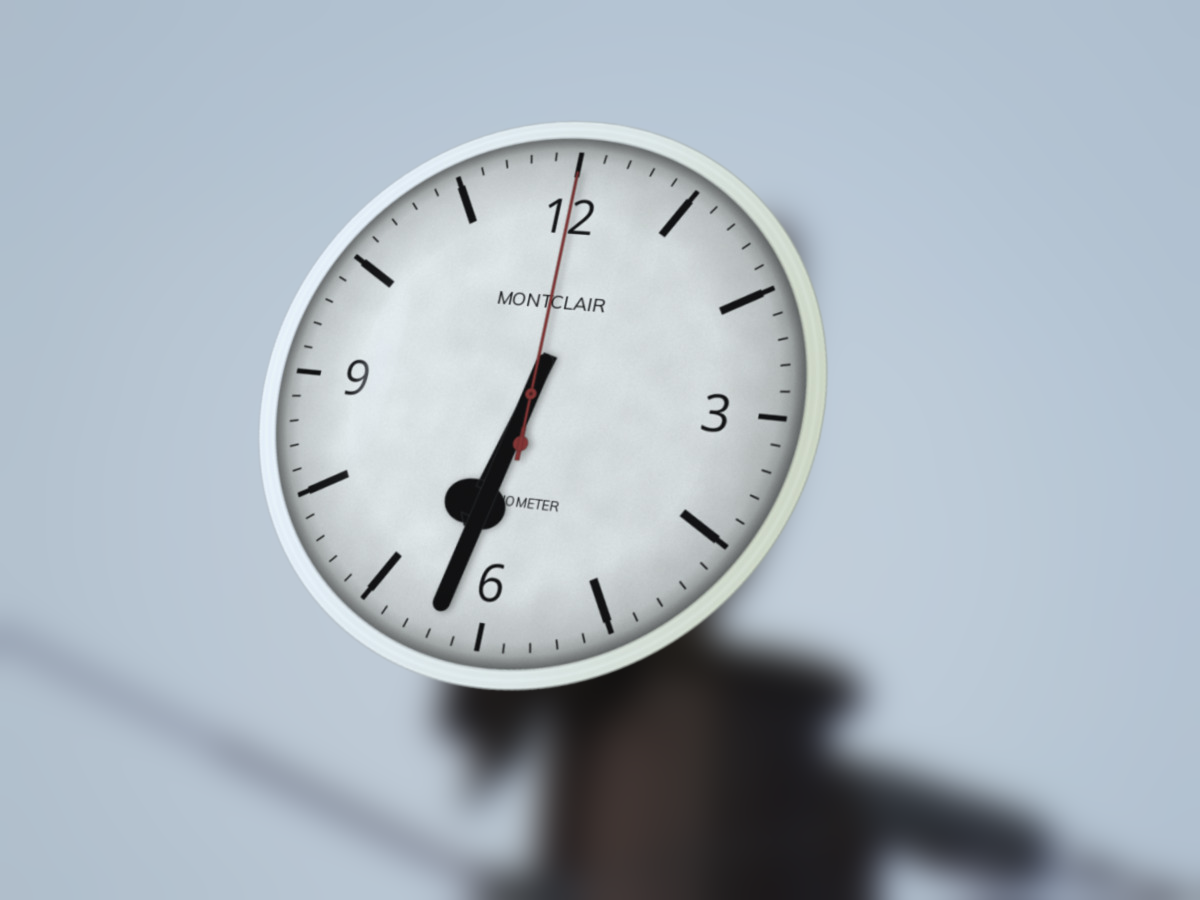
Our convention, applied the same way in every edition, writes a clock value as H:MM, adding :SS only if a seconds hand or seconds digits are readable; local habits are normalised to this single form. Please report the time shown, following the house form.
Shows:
6:32:00
